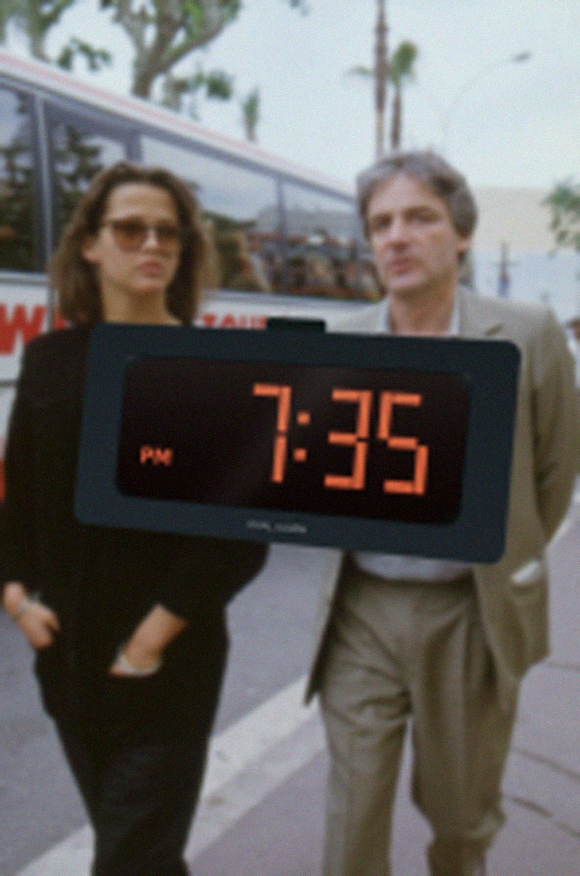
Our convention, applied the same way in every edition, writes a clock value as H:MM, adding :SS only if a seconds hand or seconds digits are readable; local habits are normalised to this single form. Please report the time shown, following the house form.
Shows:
7:35
